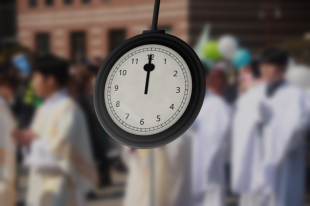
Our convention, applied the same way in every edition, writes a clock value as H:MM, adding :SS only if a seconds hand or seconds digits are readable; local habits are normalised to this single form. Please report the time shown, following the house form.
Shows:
12:00
